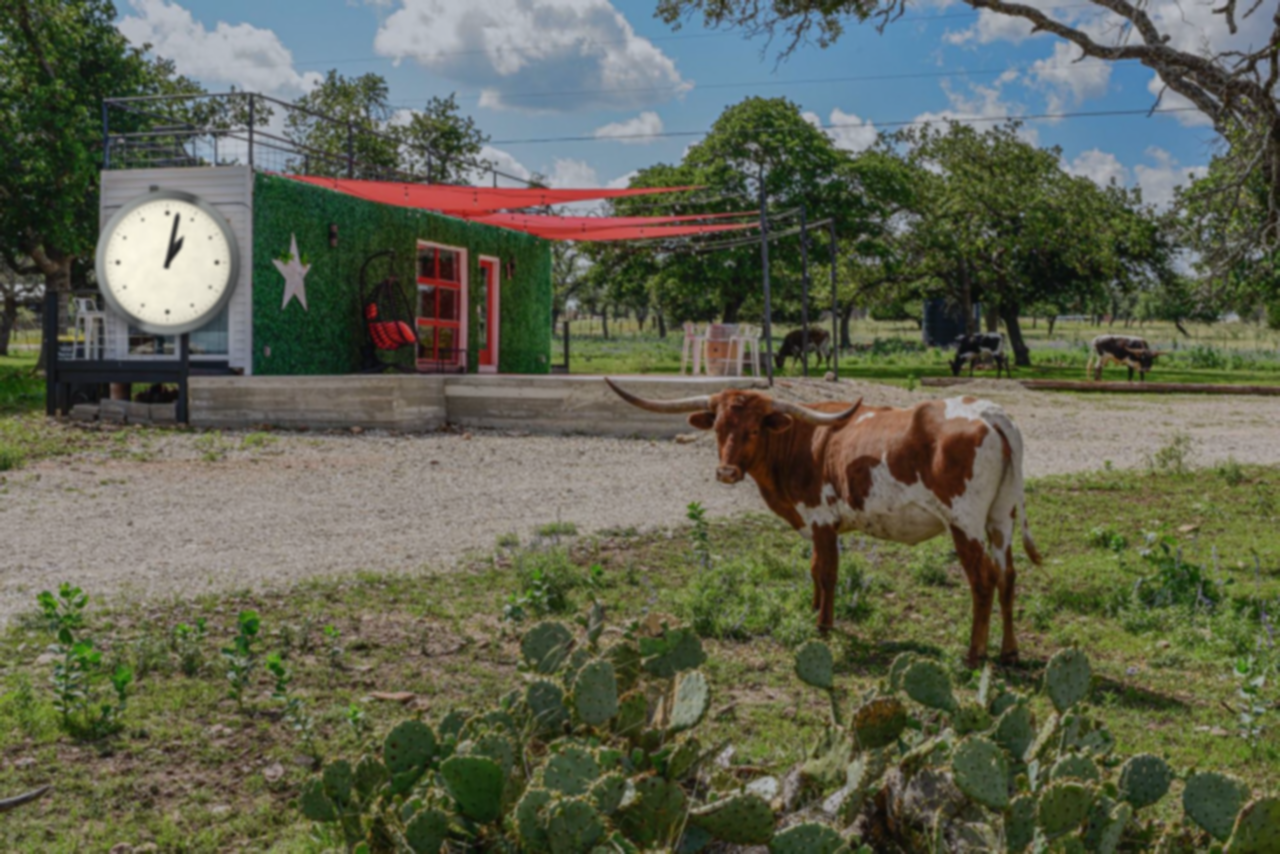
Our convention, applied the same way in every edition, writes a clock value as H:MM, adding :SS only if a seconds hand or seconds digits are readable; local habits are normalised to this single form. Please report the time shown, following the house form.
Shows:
1:02
